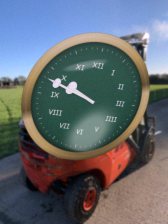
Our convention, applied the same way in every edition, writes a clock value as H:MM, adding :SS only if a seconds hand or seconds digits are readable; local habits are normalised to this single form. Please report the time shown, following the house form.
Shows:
9:48
